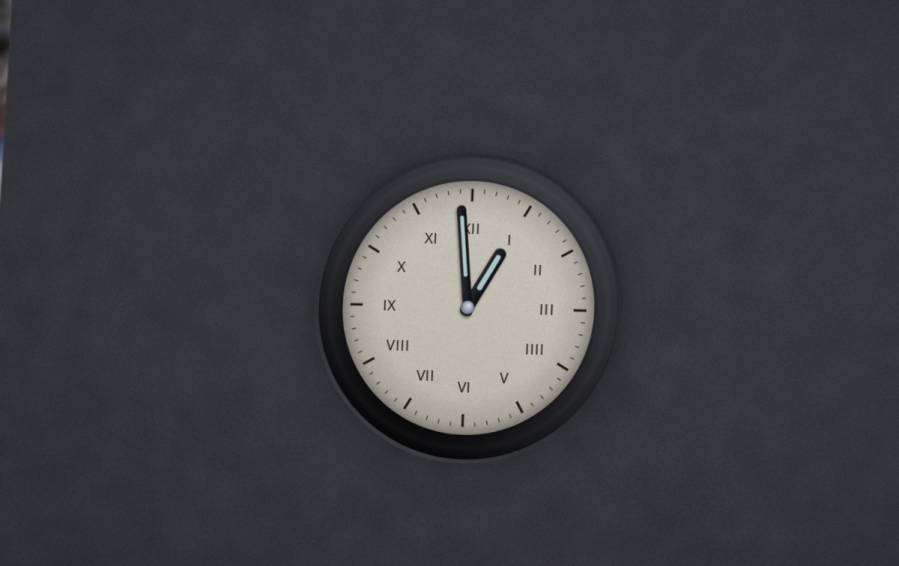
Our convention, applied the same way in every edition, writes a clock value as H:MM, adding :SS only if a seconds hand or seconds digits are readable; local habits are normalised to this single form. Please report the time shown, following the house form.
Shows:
12:59
